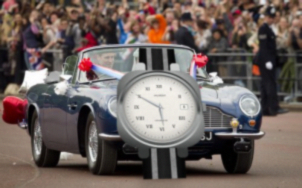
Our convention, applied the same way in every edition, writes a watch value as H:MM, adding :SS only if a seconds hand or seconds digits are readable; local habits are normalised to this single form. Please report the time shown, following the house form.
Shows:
5:50
